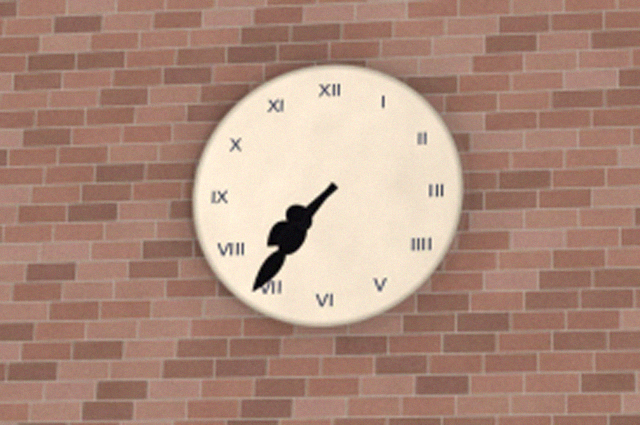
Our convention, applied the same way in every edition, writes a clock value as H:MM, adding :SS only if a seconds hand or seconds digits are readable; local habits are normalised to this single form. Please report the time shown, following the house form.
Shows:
7:36
